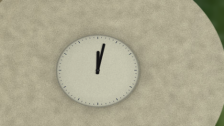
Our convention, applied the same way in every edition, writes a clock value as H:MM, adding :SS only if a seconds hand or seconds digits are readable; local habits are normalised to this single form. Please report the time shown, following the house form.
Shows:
12:02
